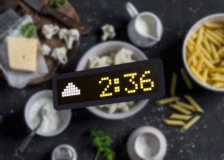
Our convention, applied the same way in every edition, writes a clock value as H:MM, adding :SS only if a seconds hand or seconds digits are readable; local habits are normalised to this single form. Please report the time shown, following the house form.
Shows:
2:36
